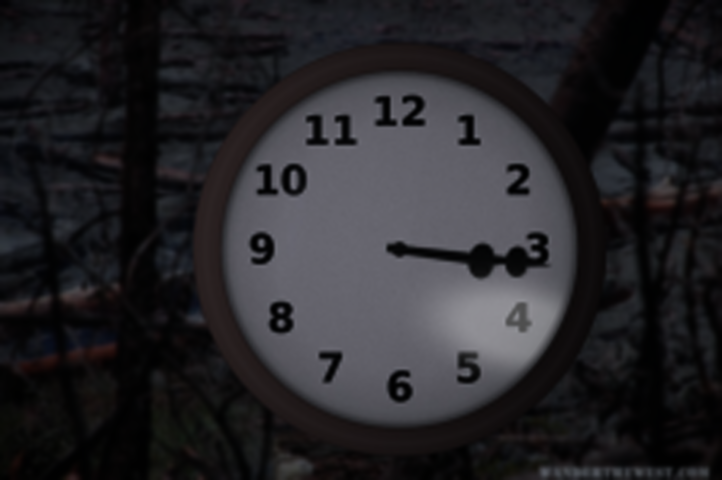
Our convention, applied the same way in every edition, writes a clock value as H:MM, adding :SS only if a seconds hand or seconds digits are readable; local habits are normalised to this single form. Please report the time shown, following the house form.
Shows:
3:16
